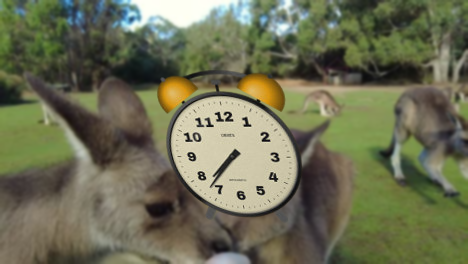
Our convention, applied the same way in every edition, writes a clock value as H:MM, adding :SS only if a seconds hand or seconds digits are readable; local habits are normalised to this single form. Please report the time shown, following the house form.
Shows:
7:37
